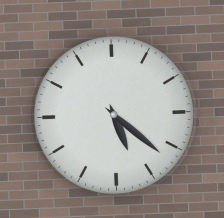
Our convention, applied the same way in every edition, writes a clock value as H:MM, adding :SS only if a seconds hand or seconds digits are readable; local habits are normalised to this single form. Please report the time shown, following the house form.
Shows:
5:22
